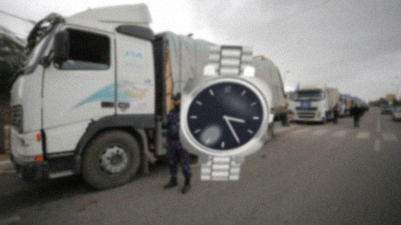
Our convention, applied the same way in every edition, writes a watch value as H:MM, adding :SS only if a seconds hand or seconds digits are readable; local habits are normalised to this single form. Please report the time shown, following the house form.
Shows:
3:25
